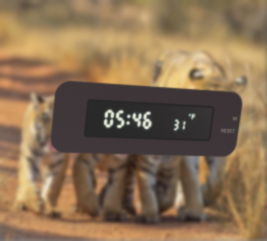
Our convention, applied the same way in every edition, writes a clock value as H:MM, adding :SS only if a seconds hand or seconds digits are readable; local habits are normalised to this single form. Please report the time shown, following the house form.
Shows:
5:46
